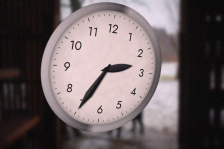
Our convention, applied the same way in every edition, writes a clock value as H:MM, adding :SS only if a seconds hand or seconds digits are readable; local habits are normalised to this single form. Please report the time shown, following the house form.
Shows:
2:35
